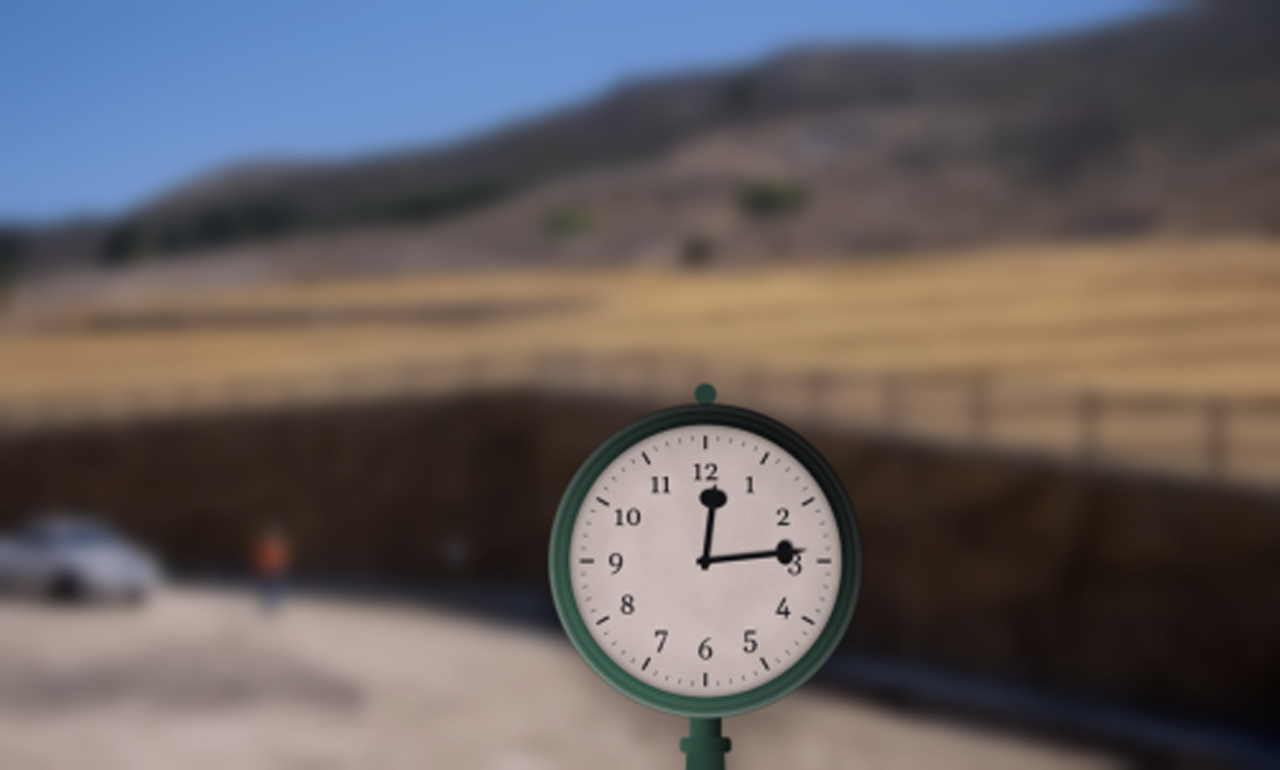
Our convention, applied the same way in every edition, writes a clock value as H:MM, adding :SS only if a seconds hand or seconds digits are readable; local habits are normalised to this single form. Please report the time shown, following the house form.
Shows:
12:14
